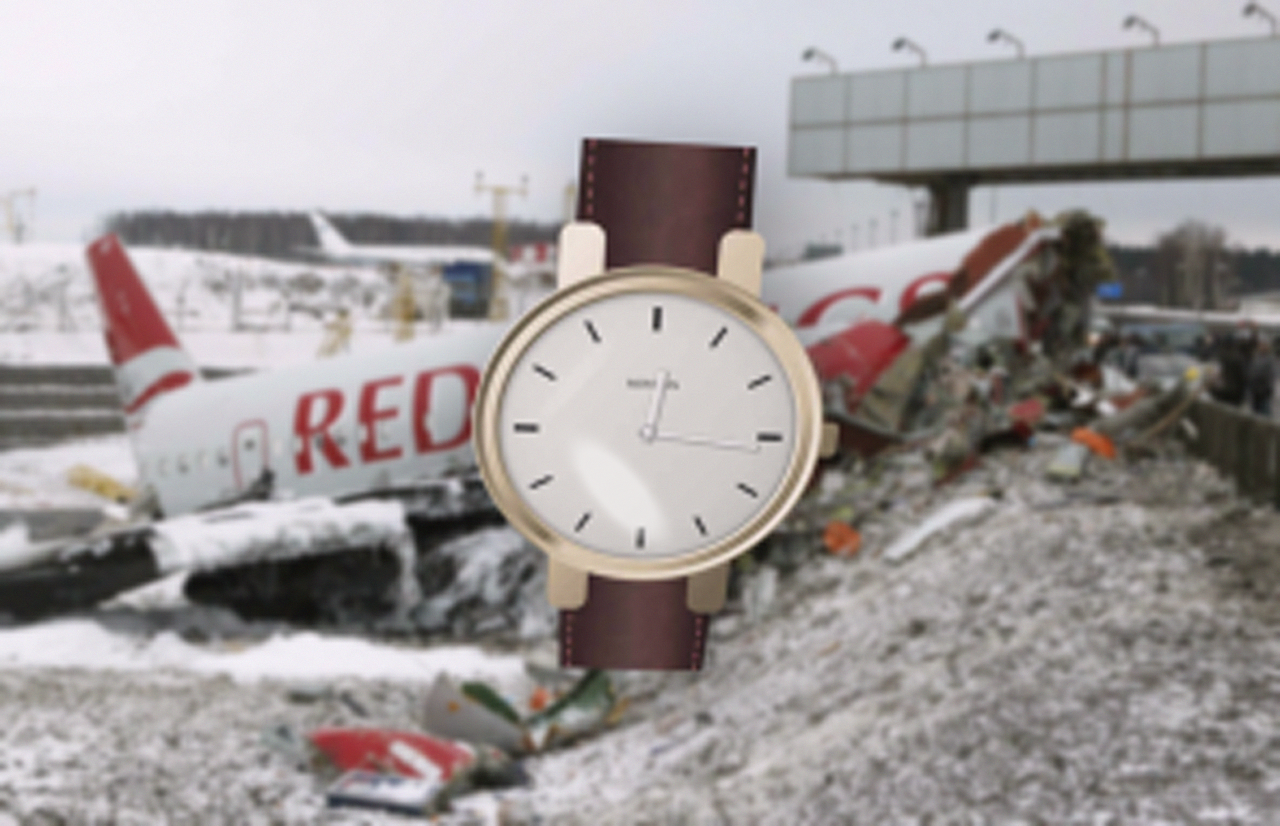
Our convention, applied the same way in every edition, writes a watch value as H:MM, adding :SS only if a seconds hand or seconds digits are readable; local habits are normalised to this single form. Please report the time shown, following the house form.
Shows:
12:16
